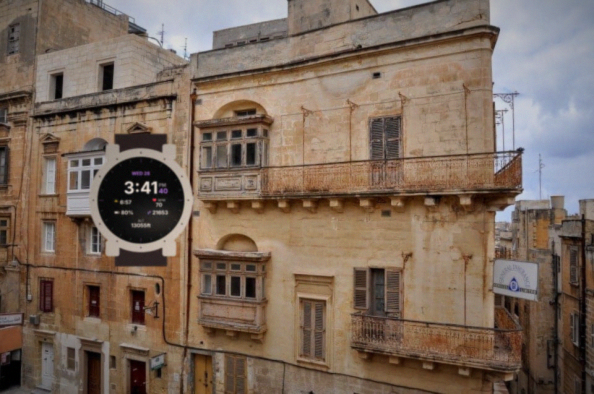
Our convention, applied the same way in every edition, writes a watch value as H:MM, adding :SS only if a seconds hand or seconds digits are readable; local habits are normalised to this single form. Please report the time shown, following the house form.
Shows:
3:41
